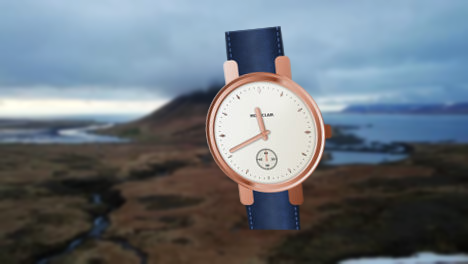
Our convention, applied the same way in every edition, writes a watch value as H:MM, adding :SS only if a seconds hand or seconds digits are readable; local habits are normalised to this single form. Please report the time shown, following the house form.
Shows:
11:41
